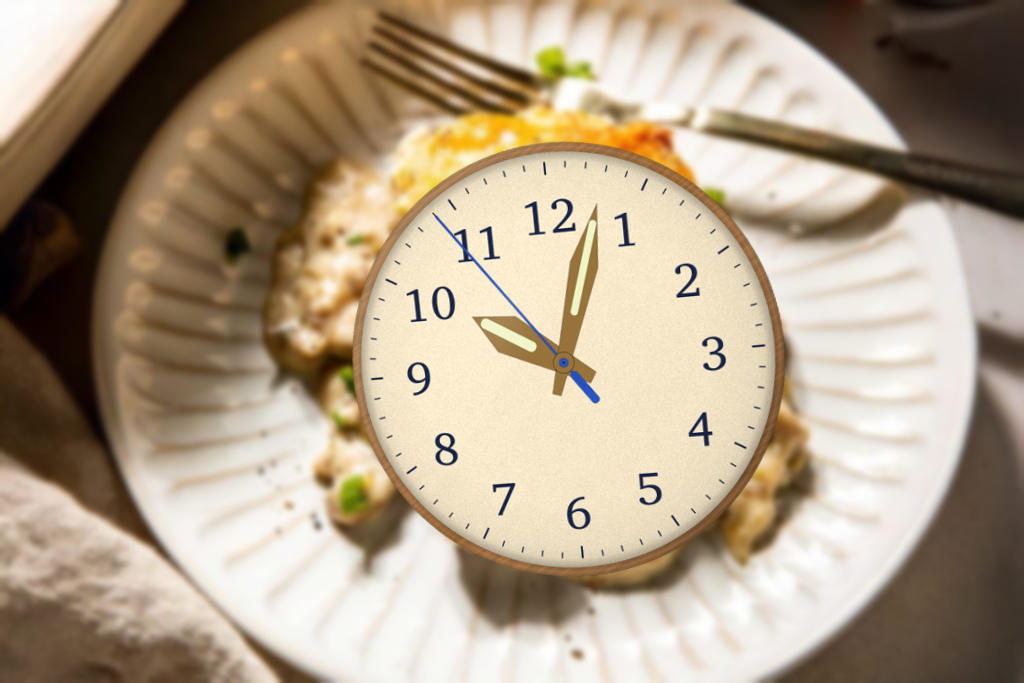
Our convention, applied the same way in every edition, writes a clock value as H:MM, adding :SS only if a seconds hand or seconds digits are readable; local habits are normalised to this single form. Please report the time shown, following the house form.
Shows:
10:02:54
